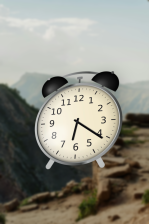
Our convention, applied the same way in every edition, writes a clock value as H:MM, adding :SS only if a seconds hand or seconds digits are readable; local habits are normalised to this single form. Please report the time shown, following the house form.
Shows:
6:21
